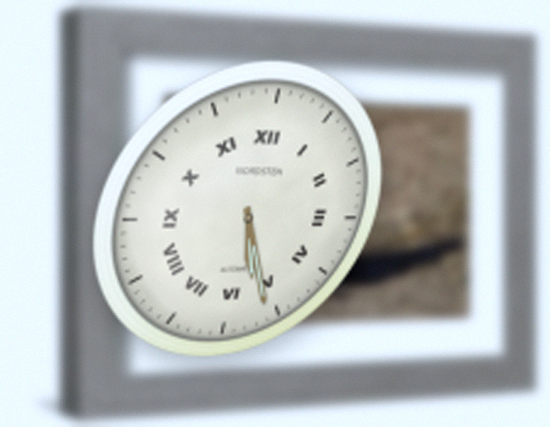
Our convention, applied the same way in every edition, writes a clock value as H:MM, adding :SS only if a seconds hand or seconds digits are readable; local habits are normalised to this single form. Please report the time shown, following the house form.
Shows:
5:26
